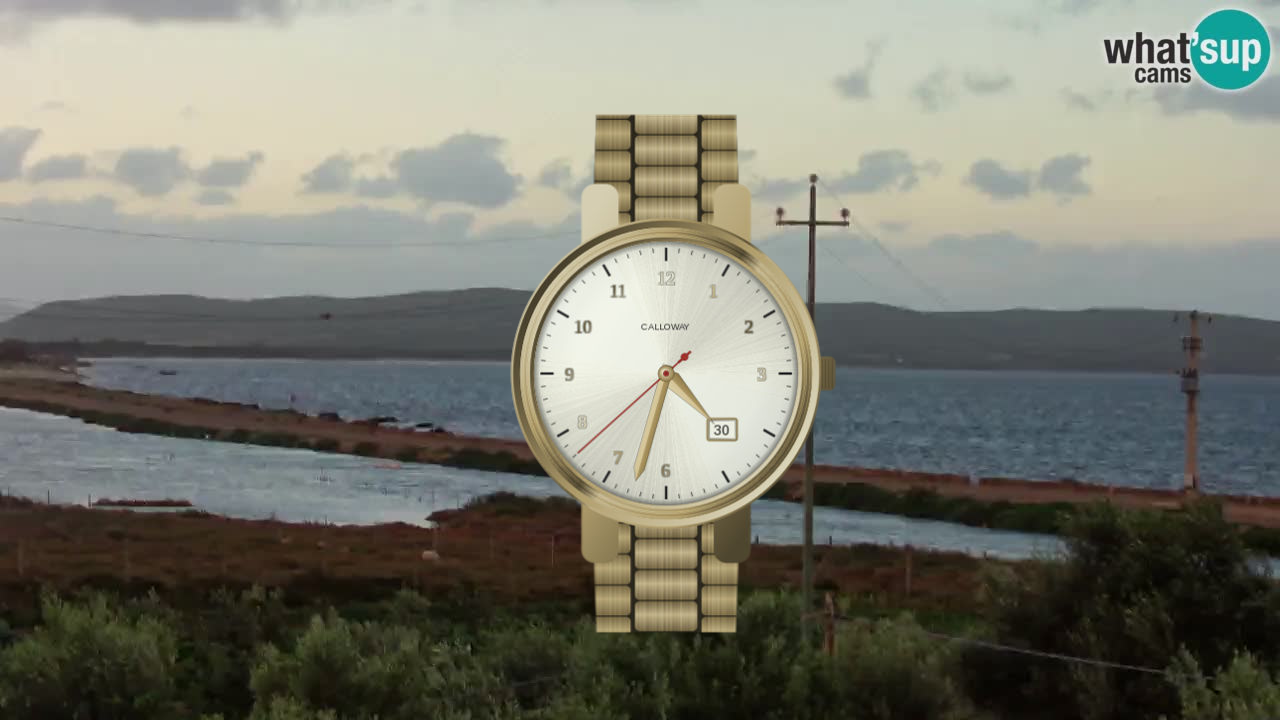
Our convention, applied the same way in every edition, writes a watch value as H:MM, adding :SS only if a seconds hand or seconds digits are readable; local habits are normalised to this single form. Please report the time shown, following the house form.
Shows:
4:32:38
